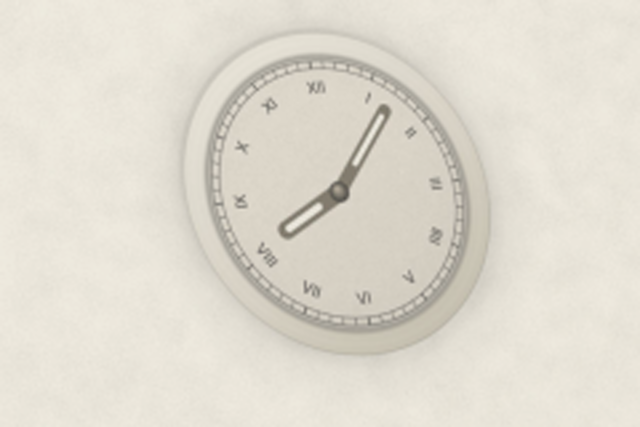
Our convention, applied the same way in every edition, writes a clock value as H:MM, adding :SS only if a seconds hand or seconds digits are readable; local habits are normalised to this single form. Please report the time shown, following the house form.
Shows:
8:07
